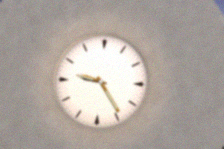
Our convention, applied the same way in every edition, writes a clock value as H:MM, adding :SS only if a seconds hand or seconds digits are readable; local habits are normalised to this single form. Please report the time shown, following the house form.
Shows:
9:24
